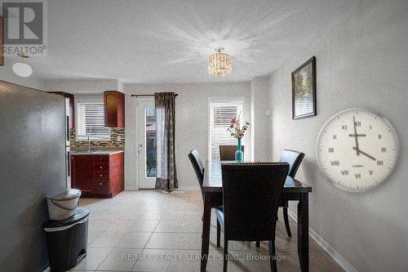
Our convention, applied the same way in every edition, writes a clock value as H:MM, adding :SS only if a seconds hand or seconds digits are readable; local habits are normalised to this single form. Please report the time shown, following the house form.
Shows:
3:59
